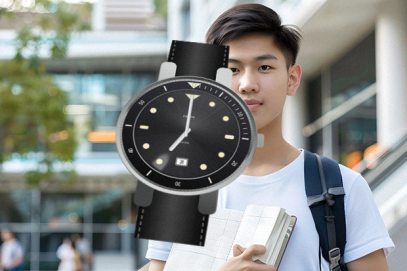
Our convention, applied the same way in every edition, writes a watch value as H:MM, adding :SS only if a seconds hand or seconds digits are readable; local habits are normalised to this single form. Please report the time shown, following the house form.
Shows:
7:00
